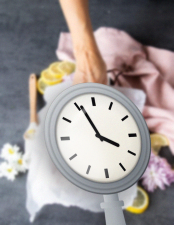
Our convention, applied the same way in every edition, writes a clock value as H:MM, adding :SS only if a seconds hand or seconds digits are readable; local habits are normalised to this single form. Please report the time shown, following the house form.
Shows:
3:56
